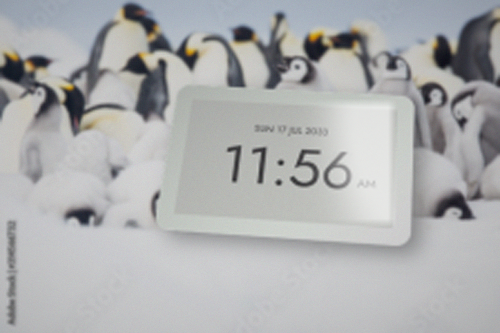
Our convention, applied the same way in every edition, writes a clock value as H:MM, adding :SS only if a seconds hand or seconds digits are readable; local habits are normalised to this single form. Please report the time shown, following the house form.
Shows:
11:56
